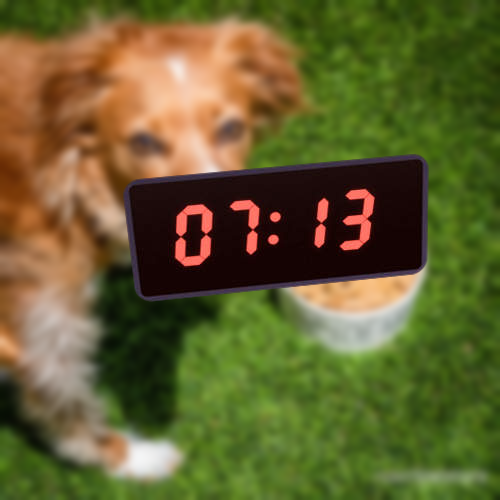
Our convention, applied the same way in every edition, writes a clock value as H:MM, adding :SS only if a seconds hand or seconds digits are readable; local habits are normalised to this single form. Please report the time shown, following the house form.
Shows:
7:13
